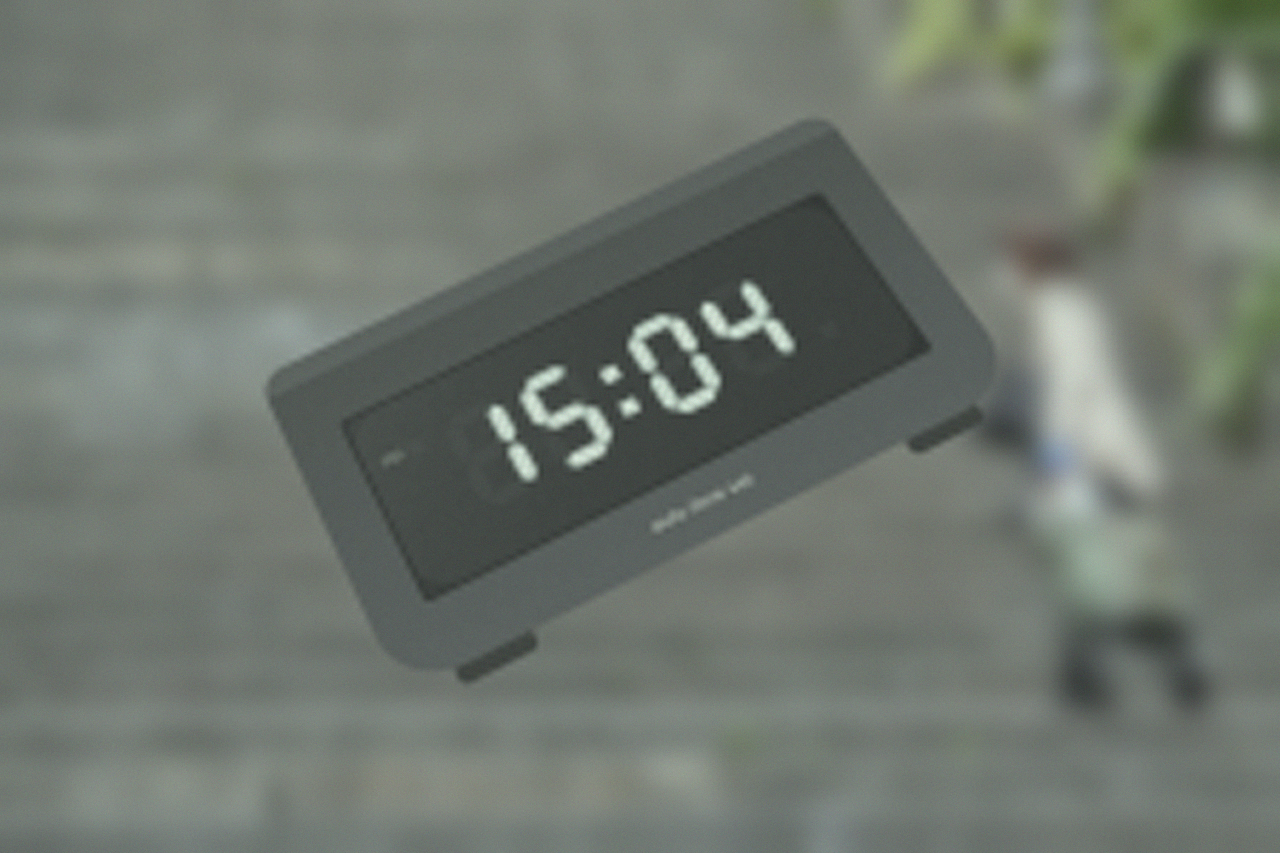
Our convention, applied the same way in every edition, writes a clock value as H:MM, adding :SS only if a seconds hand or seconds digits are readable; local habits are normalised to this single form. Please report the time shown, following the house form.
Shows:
15:04
